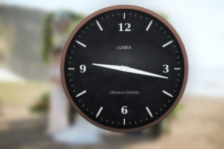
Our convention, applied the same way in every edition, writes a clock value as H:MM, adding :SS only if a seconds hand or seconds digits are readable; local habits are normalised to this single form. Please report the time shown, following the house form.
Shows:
9:17
